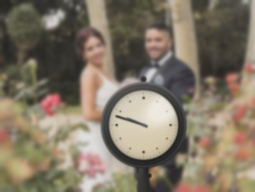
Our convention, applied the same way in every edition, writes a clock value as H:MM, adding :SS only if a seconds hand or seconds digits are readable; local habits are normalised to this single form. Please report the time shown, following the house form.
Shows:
9:48
